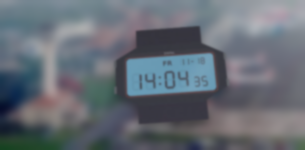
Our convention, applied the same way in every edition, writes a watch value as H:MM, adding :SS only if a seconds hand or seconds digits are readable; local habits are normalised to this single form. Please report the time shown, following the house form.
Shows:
14:04
